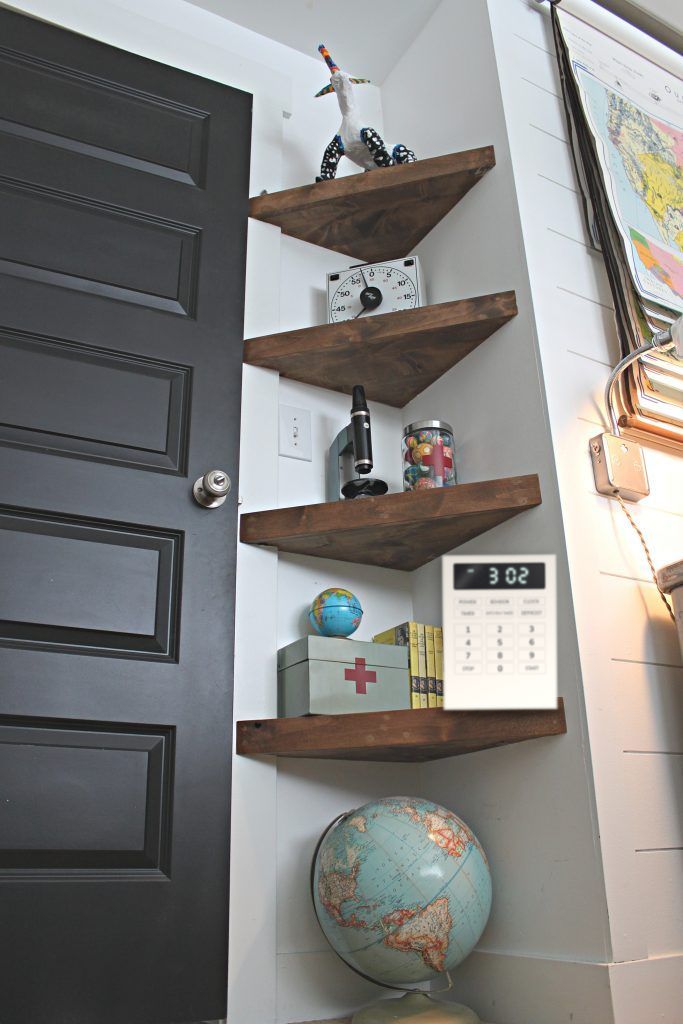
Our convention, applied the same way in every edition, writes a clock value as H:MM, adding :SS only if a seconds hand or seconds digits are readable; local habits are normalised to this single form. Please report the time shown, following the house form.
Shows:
3:02
